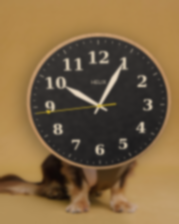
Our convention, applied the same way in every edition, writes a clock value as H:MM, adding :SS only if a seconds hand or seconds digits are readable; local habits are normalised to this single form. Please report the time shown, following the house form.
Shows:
10:04:44
